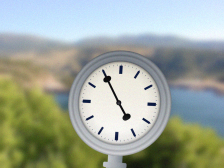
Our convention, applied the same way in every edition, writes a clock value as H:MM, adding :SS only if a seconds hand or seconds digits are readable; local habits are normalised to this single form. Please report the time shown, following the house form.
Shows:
4:55
